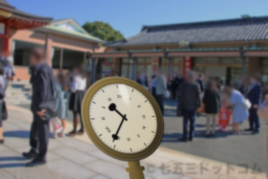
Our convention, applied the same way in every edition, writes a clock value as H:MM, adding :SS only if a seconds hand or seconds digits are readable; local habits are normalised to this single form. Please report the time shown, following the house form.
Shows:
10:36
